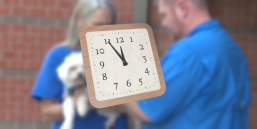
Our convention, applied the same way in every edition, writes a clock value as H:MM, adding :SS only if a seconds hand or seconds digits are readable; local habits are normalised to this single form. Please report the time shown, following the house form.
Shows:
11:55
